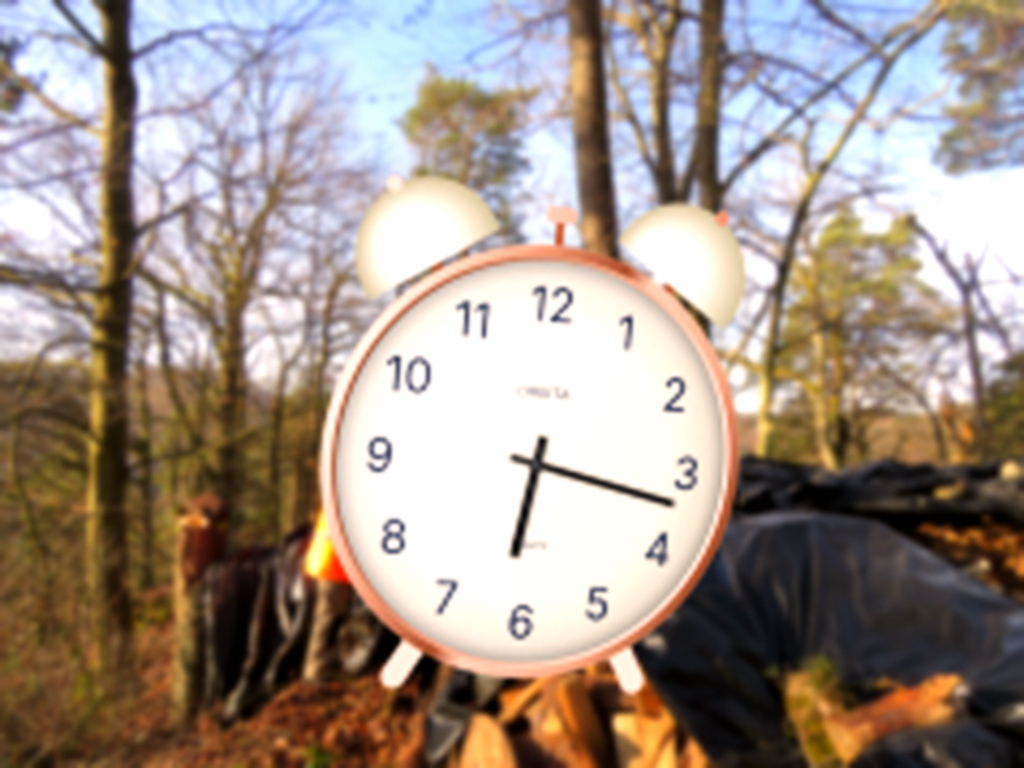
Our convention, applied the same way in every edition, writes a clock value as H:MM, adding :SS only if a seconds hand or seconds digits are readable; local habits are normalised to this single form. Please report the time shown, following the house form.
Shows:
6:17
